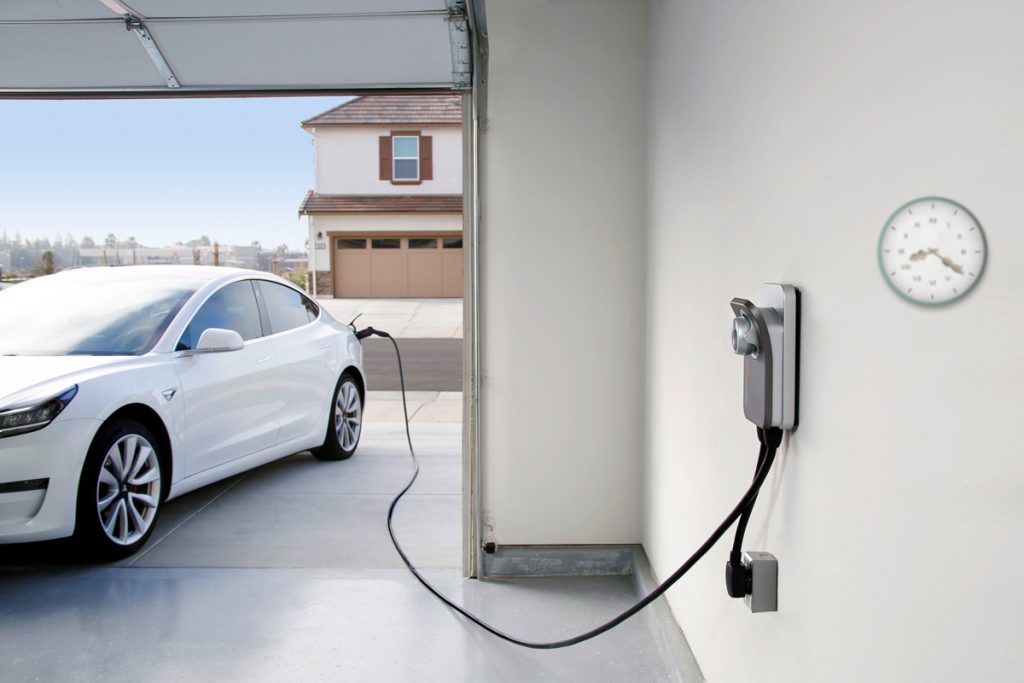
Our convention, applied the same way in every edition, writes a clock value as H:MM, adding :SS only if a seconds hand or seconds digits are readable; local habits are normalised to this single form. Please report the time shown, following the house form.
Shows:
8:21
